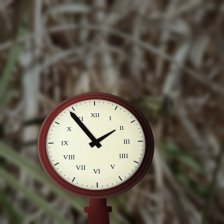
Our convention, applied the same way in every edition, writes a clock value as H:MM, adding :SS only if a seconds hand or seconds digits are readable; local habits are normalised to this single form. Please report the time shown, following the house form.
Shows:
1:54
